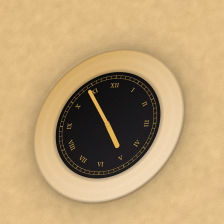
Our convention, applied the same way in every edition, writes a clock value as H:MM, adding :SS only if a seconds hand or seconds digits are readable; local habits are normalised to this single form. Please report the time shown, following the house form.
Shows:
4:54
